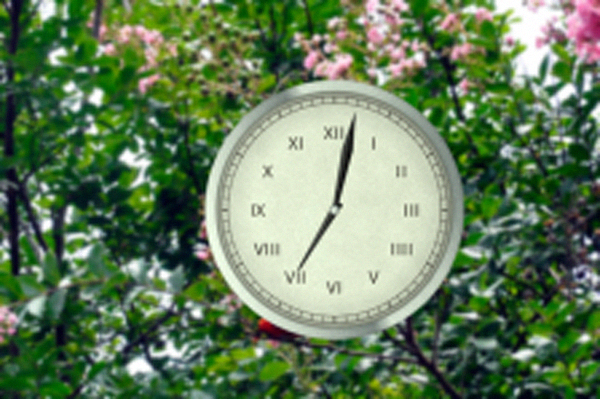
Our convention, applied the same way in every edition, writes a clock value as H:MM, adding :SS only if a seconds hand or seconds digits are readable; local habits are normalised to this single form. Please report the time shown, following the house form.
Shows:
7:02
